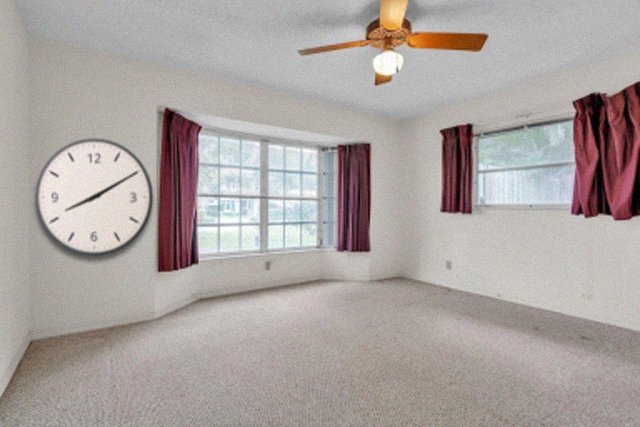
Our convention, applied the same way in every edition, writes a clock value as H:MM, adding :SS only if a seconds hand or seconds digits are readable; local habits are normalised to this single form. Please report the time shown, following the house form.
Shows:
8:10
